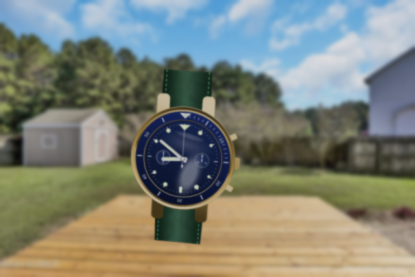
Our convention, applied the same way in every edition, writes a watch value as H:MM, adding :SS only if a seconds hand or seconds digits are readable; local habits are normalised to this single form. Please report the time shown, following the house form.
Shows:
8:51
